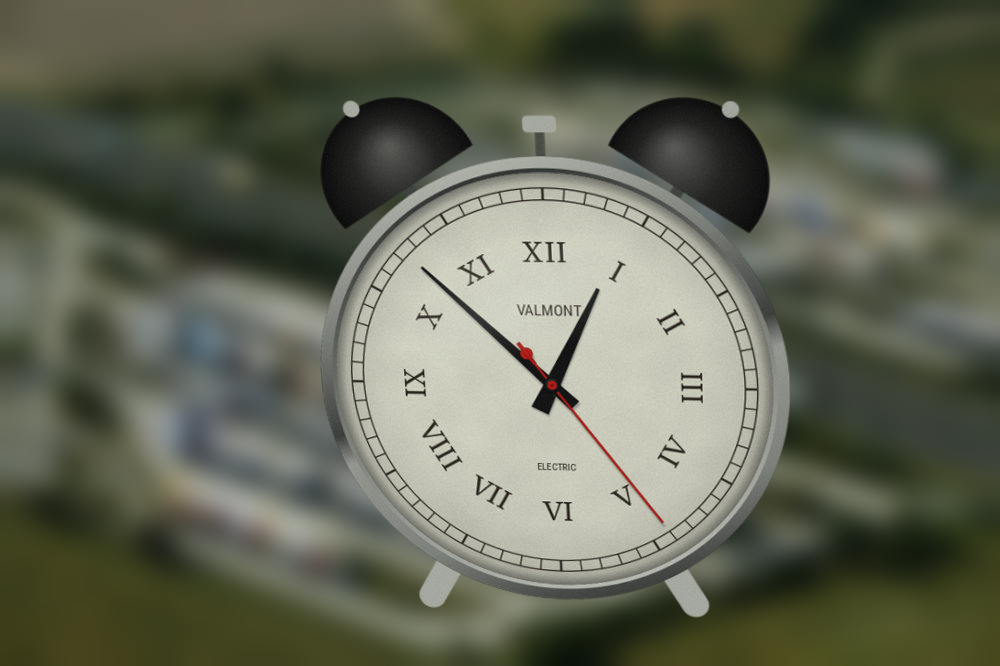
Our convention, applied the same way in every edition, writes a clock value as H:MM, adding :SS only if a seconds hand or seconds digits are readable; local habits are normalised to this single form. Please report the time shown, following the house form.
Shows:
12:52:24
